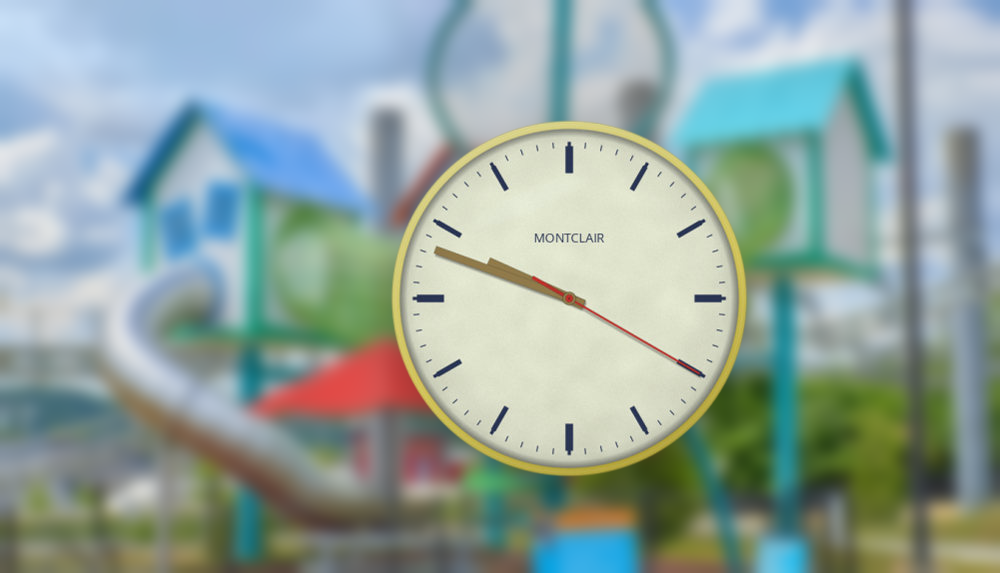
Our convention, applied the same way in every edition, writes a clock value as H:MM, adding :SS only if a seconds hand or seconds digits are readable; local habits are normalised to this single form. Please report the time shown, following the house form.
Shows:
9:48:20
